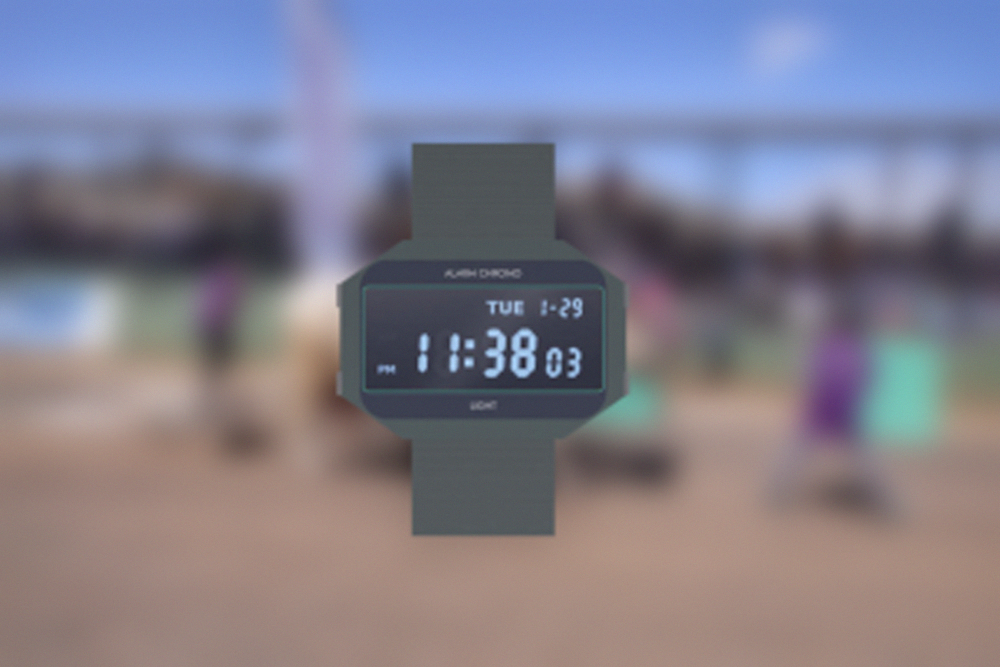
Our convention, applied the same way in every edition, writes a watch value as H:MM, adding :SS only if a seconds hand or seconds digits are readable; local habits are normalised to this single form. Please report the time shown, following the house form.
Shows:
11:38:03
